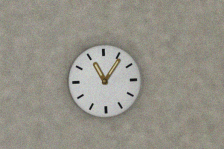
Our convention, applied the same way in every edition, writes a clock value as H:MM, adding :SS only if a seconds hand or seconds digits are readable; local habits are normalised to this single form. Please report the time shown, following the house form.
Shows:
11:06
